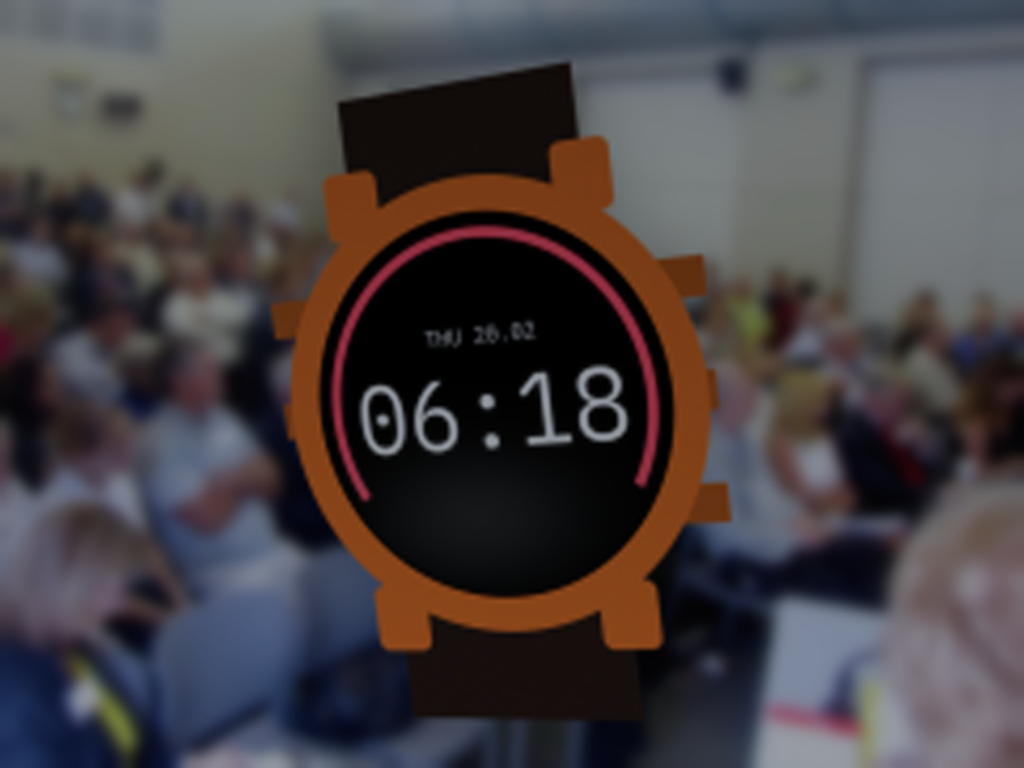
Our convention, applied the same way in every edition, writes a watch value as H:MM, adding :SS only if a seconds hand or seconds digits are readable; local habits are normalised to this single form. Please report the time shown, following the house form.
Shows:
6:18
